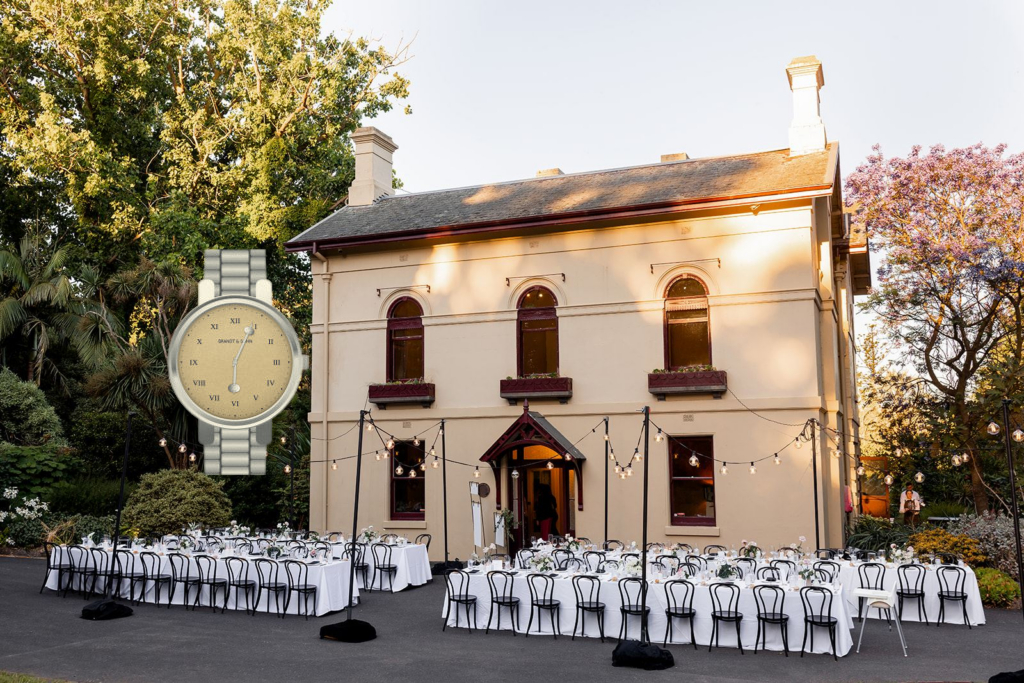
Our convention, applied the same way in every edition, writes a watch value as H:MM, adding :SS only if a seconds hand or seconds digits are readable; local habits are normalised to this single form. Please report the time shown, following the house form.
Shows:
6:04
